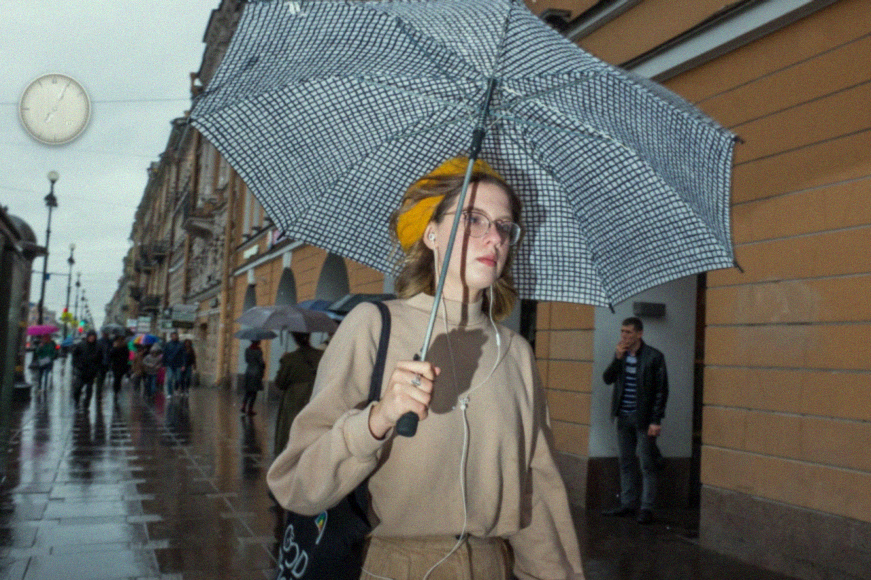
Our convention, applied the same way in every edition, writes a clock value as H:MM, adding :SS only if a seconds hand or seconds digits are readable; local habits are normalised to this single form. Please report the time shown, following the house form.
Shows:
7:04
